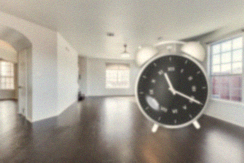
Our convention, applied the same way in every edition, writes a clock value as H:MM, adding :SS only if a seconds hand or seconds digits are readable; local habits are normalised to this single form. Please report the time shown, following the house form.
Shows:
11:20
